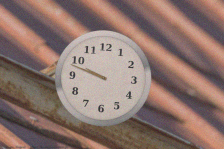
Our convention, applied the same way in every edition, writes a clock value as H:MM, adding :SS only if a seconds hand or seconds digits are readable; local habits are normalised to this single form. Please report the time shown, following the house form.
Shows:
9:48
